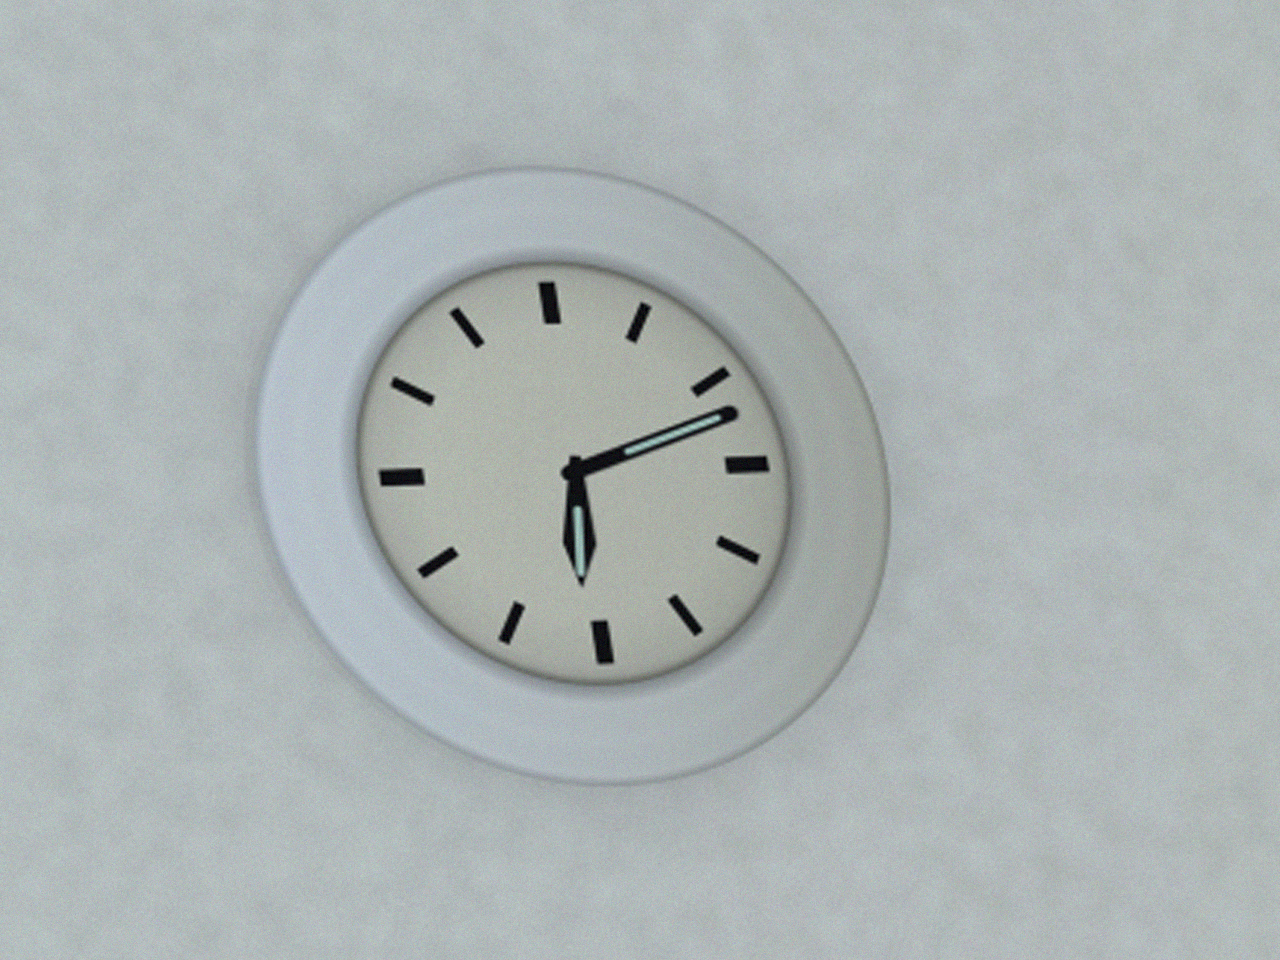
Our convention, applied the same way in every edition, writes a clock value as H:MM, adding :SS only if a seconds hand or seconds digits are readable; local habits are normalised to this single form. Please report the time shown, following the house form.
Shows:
6:12
